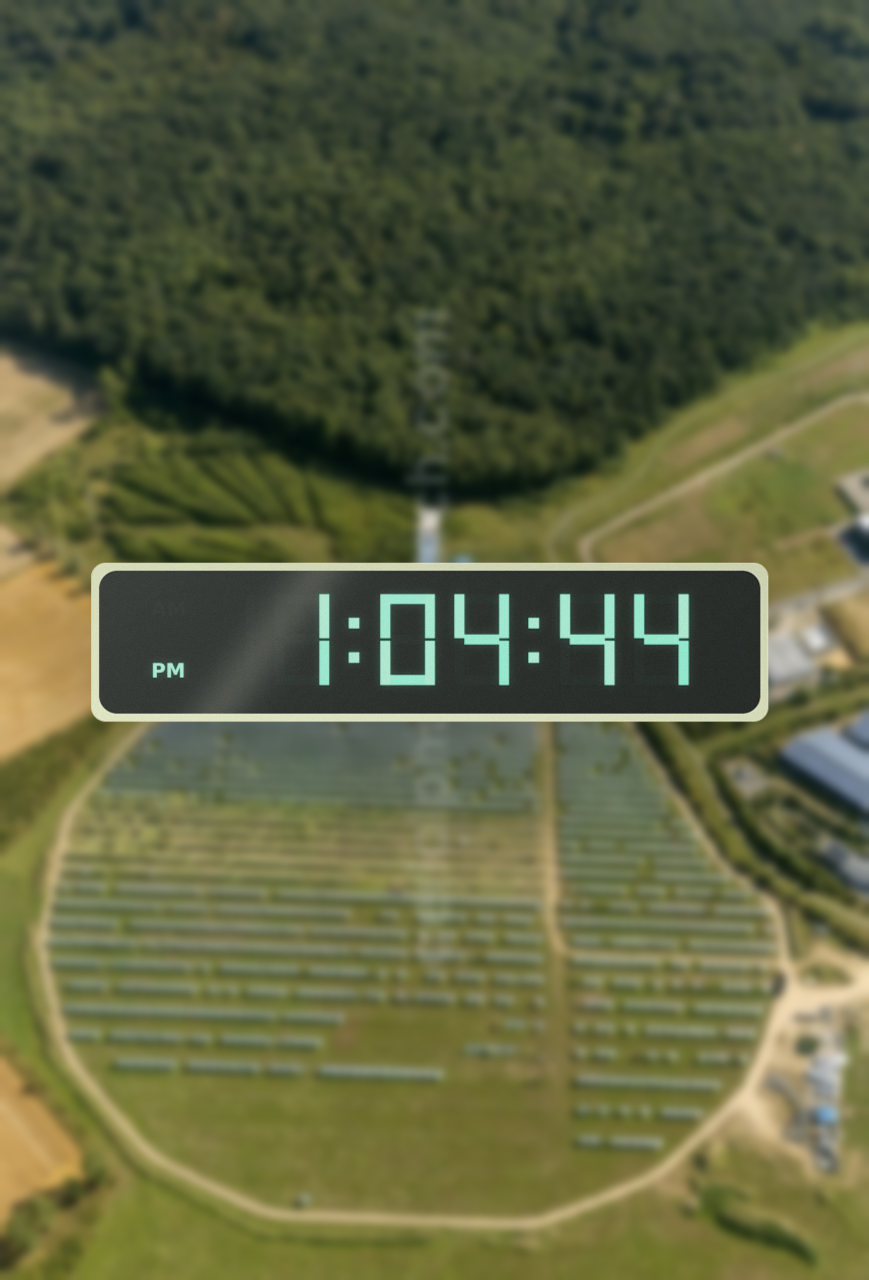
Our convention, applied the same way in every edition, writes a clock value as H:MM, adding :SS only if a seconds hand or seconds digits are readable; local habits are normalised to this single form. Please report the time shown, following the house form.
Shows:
1:04:44
